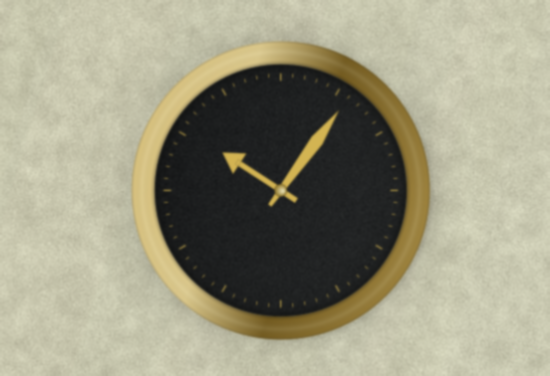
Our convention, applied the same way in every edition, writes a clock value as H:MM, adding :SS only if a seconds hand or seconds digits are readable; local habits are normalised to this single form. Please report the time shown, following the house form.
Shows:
10:06
